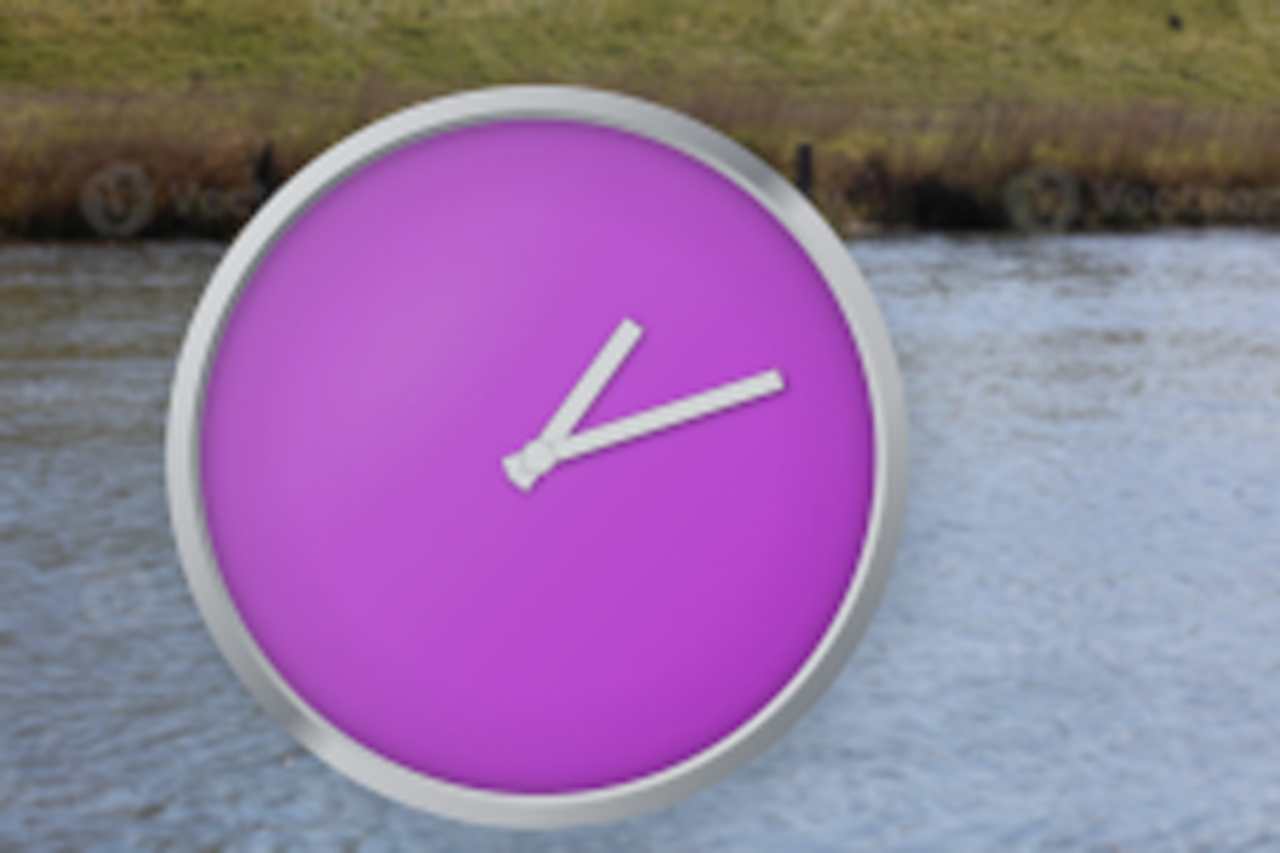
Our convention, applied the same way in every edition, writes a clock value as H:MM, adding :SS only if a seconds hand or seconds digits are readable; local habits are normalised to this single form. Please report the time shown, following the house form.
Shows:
1:12
